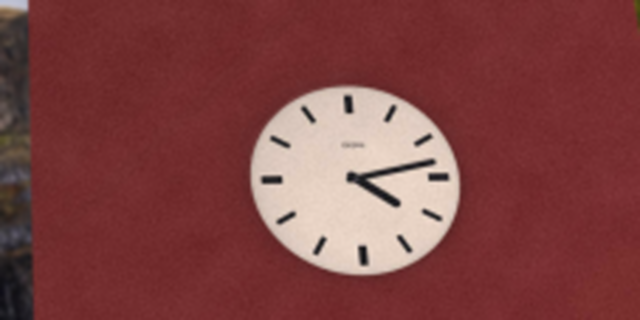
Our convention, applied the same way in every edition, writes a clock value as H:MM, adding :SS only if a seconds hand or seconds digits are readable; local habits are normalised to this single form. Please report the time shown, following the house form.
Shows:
4:13
